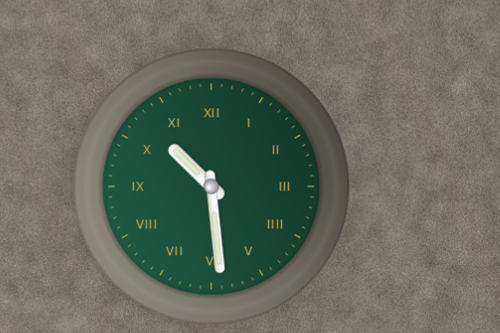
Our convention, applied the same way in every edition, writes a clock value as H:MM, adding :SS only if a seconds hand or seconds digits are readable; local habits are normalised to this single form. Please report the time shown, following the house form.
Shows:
10:29
